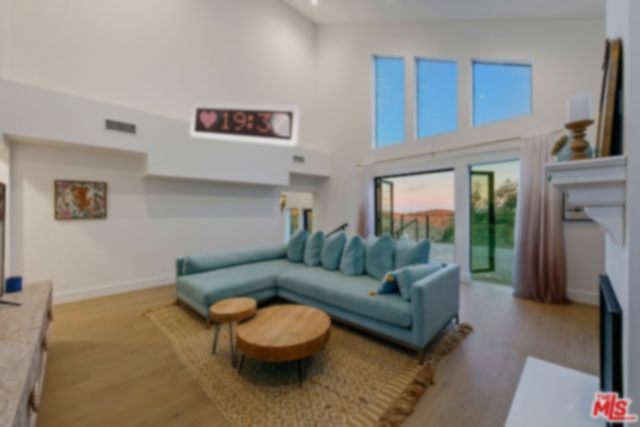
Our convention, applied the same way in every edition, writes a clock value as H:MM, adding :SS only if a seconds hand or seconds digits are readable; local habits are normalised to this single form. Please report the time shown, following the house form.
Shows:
19:37
